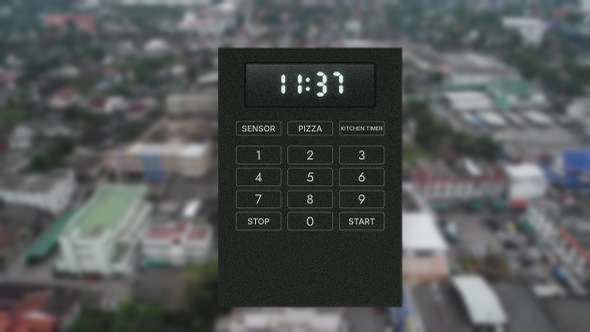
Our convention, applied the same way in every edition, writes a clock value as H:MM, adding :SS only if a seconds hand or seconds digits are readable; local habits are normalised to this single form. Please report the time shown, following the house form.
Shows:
11:37
